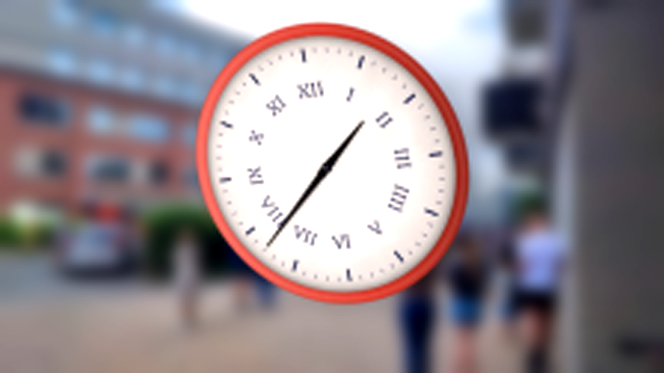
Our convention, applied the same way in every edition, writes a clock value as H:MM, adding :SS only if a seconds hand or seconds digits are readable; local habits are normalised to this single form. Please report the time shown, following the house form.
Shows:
1:38
